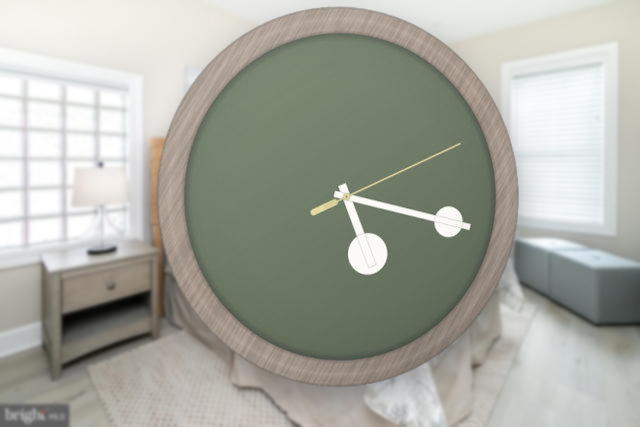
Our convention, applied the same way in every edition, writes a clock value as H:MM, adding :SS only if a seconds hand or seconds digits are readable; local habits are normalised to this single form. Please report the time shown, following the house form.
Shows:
5:17:11
